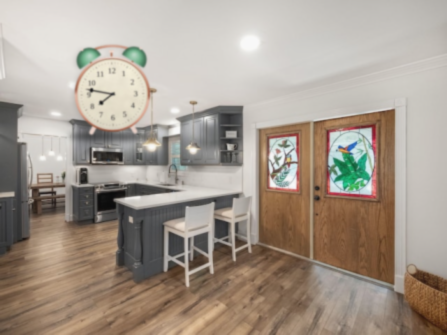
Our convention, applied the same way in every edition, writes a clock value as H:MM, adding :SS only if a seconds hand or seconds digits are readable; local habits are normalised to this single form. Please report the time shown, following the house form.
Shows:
7:47
